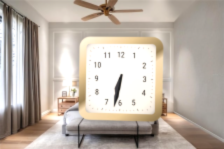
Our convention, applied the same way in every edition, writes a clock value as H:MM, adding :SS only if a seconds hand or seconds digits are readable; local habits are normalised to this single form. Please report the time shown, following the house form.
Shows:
6:32
